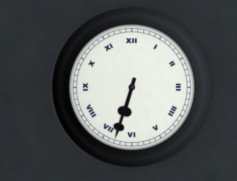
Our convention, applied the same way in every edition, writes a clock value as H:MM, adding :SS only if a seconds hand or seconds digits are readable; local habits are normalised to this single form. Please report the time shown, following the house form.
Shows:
6:33
